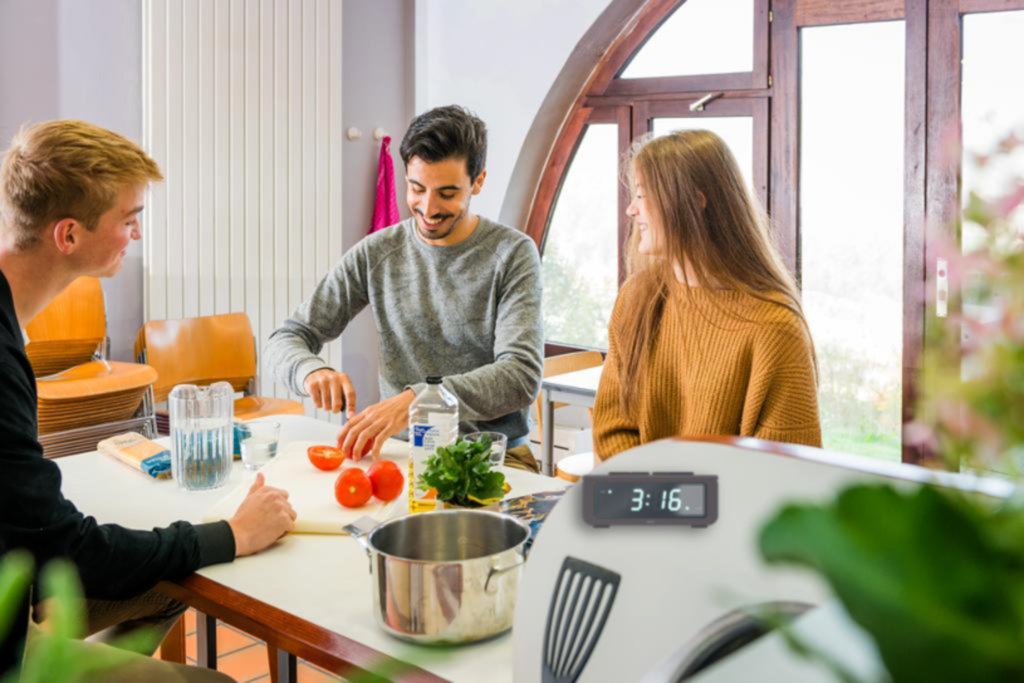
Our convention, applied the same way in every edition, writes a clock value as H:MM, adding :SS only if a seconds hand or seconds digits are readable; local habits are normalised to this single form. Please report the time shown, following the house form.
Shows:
3:16
